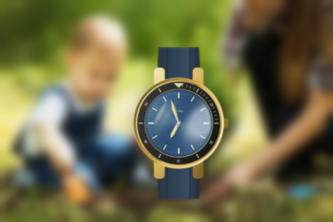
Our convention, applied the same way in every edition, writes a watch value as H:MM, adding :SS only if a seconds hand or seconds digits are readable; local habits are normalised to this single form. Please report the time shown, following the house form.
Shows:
6:57
